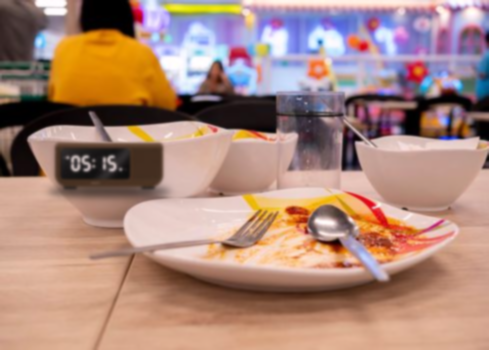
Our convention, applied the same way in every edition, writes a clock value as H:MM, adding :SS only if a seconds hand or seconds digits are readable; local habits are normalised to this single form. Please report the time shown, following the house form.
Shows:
5:15
